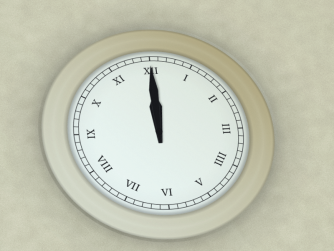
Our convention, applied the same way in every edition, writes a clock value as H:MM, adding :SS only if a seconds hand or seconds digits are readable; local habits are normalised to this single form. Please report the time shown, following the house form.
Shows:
12:00
